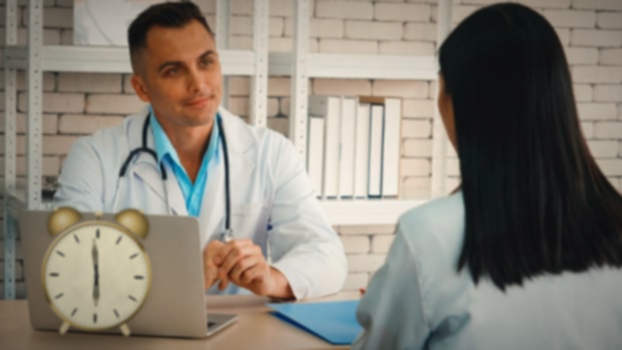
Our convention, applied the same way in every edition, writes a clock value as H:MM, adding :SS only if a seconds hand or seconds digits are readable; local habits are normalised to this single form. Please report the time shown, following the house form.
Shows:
5:59
